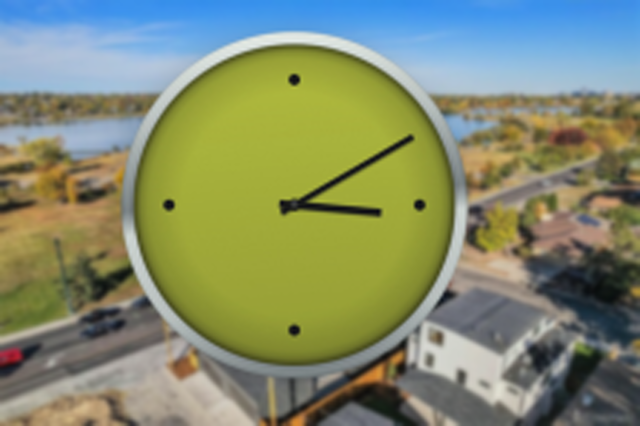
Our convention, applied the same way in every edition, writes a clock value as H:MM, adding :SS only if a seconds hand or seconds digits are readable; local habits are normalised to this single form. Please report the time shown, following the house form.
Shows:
3:10
